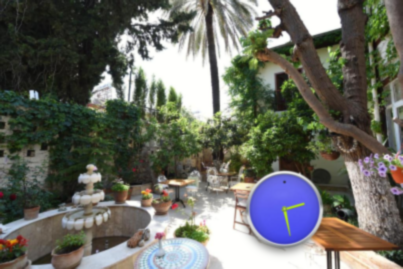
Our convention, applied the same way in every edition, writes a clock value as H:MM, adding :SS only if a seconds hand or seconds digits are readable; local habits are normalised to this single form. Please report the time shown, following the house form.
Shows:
2:28
